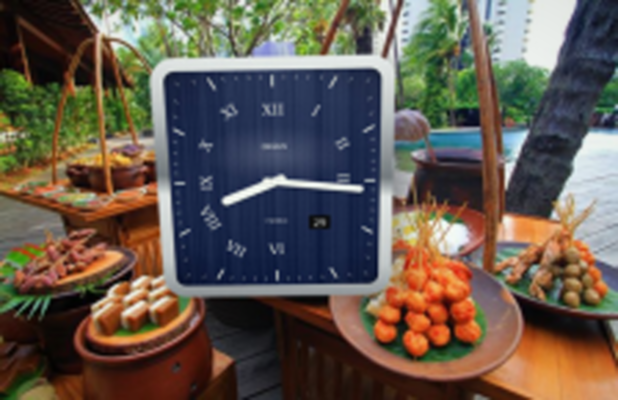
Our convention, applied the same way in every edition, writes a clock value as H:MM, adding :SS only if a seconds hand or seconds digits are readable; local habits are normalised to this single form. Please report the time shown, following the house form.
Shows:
8:16
